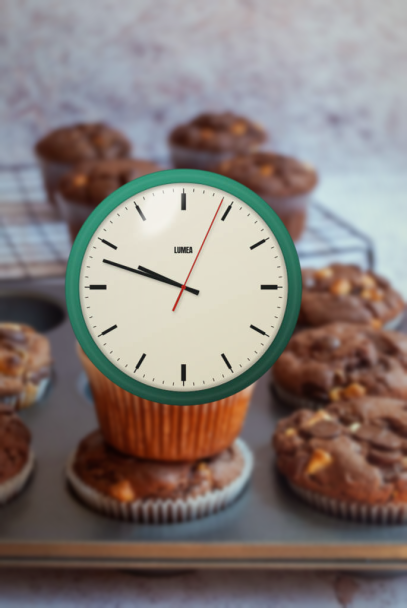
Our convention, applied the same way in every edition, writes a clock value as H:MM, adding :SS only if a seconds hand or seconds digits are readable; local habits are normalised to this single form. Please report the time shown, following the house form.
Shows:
9:48:04
